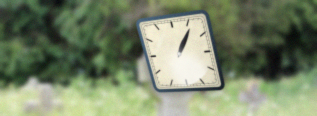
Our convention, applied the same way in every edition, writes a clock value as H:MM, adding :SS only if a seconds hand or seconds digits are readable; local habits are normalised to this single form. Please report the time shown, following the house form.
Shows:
1:06
